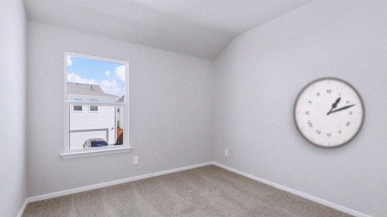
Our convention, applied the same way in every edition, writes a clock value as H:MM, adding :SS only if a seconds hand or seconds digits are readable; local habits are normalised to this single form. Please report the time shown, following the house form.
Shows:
1:12
